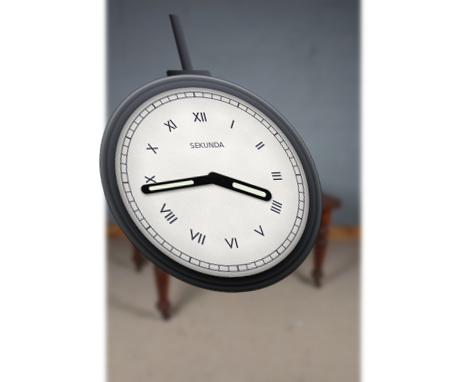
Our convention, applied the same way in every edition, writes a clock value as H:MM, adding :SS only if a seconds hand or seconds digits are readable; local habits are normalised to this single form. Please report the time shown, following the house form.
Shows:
3:44
